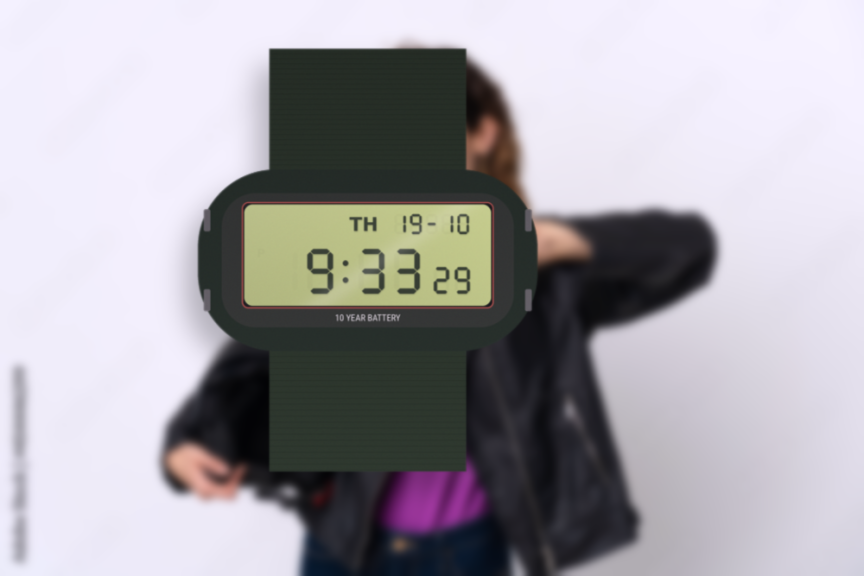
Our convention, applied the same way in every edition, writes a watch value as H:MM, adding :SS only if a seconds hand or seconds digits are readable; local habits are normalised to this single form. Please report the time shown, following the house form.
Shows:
9:33:29
